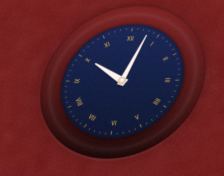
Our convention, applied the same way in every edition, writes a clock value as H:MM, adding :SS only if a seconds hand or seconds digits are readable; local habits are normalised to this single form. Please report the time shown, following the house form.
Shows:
10:03
